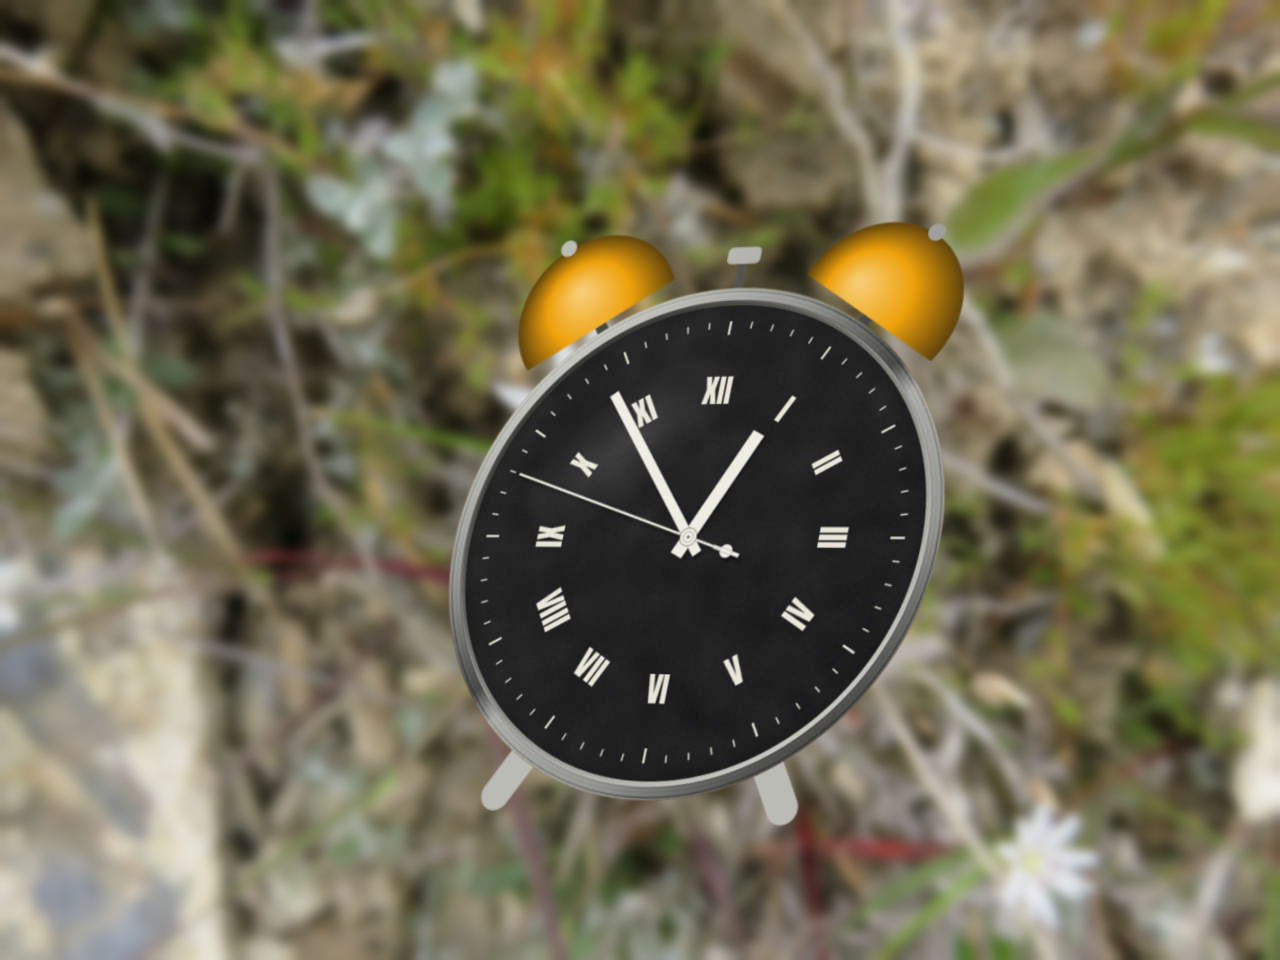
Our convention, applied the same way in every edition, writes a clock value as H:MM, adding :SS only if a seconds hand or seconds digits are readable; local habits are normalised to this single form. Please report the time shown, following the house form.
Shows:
12:53:48
